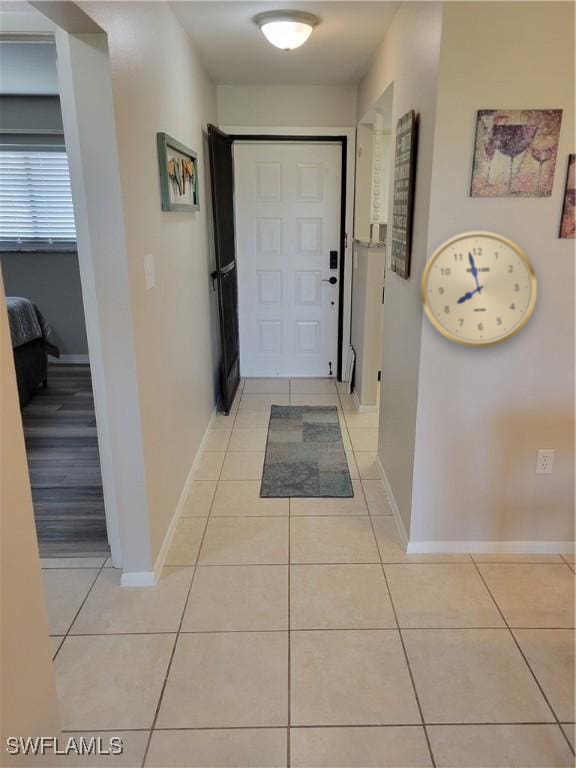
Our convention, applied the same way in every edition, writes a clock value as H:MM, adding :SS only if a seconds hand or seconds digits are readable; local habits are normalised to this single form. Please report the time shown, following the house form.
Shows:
7:58
